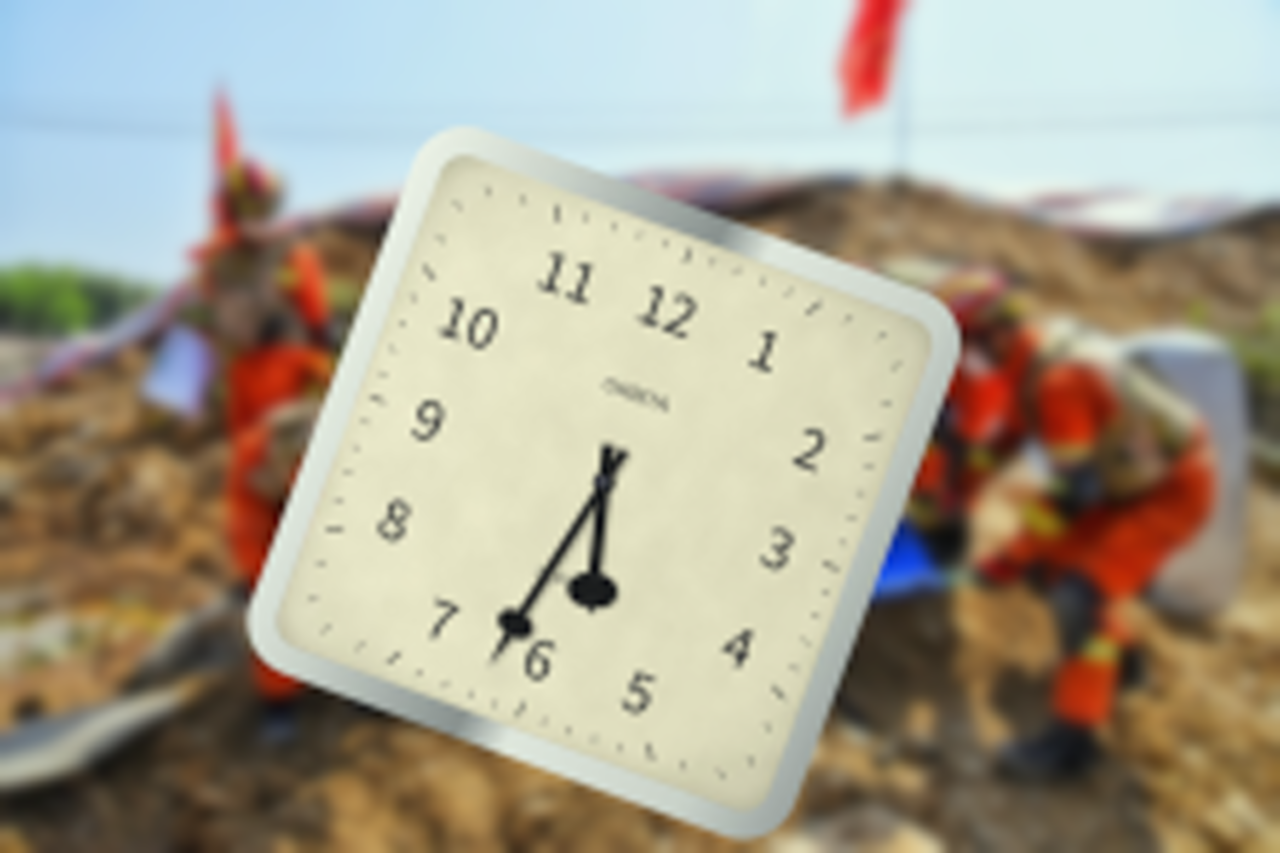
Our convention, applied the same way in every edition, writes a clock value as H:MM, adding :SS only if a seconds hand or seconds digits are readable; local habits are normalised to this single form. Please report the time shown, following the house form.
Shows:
5:32
